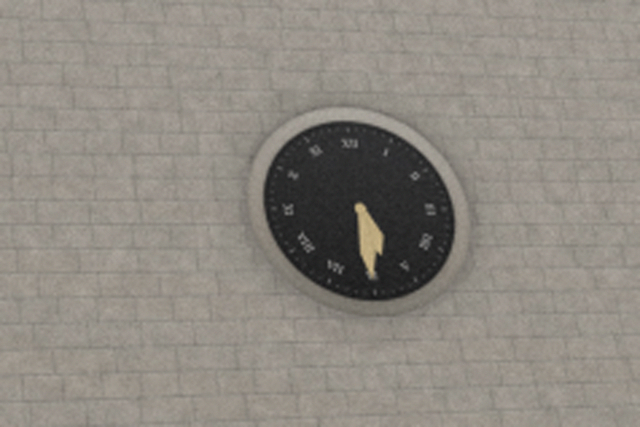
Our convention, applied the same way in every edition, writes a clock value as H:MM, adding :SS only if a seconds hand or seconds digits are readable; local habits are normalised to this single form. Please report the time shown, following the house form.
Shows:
5:30
